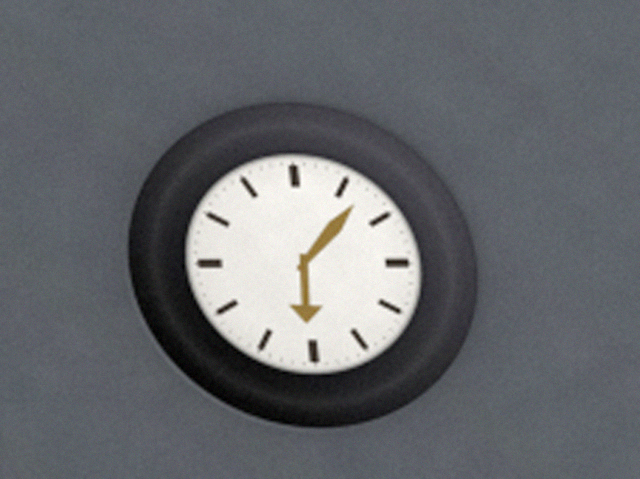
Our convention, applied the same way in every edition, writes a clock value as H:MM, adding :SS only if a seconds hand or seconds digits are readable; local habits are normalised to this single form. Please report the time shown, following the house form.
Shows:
6:07
